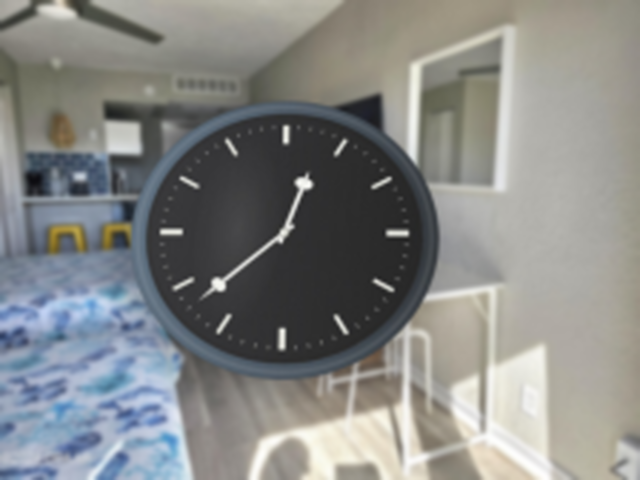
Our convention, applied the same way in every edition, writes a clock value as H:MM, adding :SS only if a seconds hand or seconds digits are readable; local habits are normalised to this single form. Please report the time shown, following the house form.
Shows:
12:38
